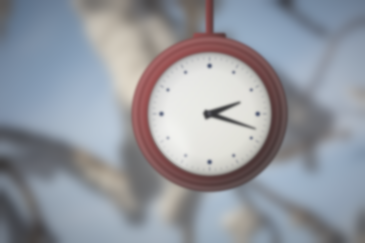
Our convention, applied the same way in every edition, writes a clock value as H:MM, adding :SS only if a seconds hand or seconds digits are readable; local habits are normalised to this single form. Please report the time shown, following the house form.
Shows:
2:18
